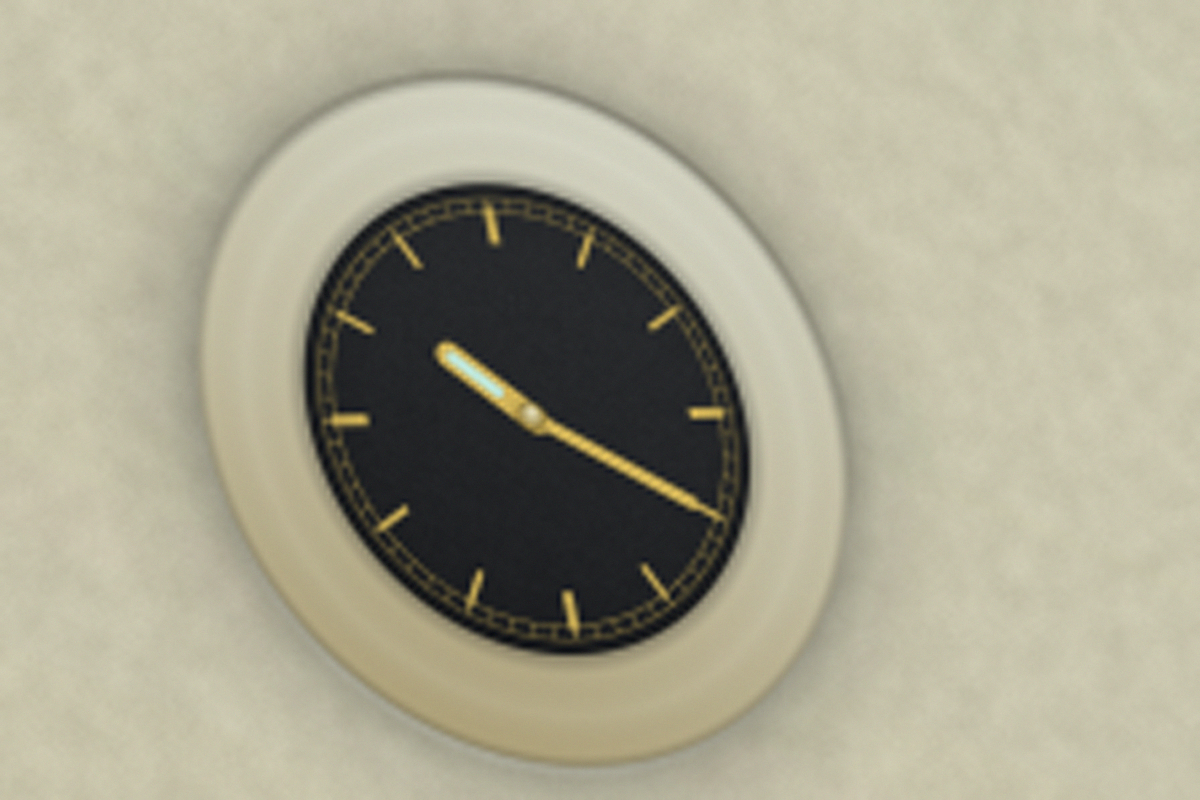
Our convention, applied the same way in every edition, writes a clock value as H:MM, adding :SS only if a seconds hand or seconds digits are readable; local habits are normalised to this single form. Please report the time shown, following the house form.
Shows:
10:20
